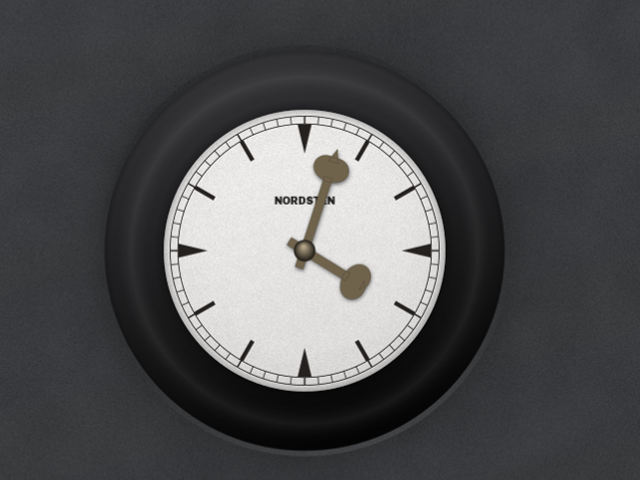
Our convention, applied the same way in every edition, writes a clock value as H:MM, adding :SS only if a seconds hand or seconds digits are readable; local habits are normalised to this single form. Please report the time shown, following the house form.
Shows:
4:03
